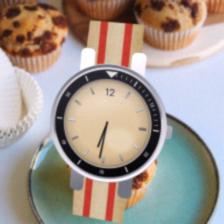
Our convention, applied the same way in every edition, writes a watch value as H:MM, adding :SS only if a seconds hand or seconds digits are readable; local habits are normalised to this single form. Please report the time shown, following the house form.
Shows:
6:31
